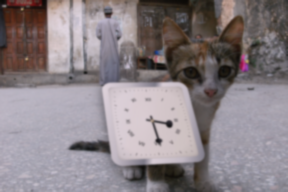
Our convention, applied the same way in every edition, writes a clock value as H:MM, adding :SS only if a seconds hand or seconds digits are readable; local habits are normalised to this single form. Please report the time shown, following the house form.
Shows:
3:29
